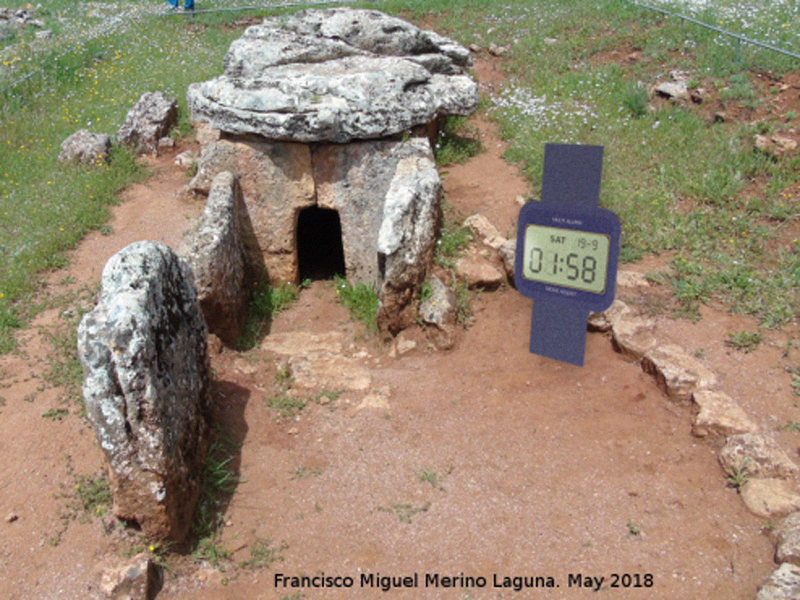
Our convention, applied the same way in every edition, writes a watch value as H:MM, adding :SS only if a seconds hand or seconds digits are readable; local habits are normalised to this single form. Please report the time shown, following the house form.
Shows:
1:58
